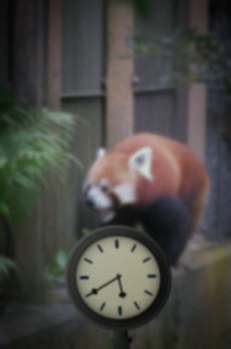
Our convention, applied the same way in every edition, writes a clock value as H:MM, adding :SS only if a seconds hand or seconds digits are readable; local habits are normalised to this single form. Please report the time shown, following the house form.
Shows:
5:40
